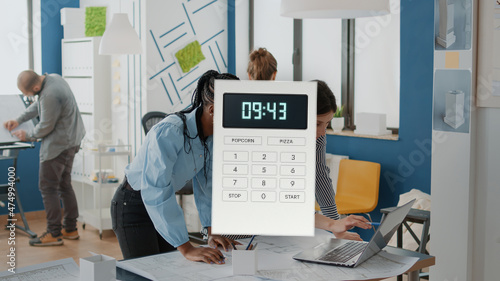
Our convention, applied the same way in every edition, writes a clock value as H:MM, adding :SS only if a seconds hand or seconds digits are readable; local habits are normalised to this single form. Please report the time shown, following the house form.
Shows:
9:43
